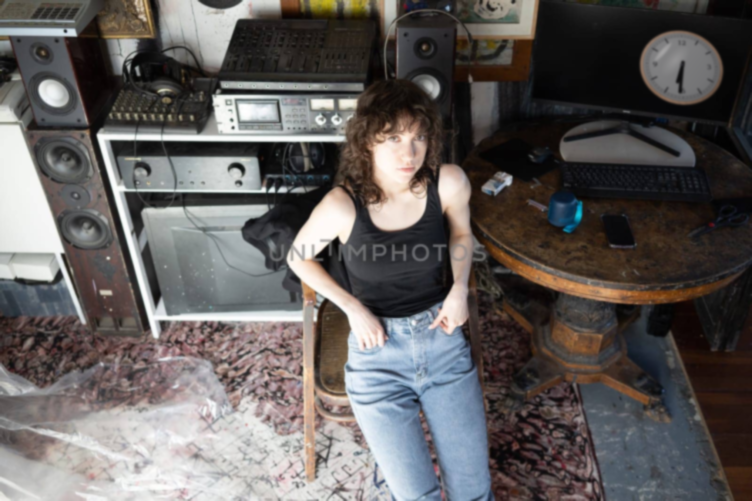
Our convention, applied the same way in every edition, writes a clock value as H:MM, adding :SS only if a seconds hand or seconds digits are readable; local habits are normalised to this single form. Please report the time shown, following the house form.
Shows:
6:31
